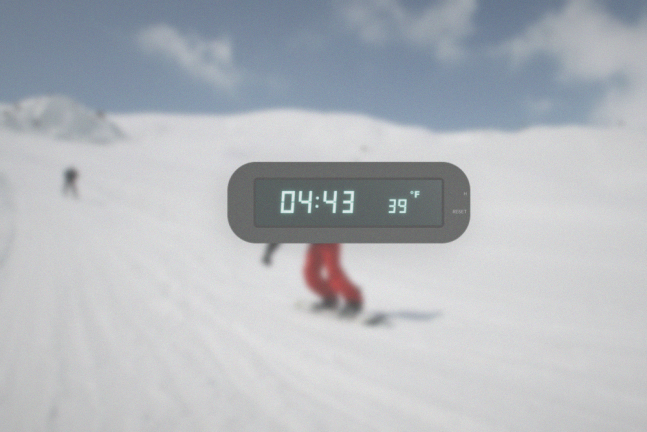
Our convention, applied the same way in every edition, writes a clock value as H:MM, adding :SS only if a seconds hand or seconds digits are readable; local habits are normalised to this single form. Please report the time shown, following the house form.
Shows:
4:43
